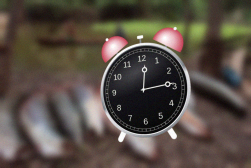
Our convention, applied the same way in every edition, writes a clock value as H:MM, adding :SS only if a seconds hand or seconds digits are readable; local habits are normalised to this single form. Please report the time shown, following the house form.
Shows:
12:14
